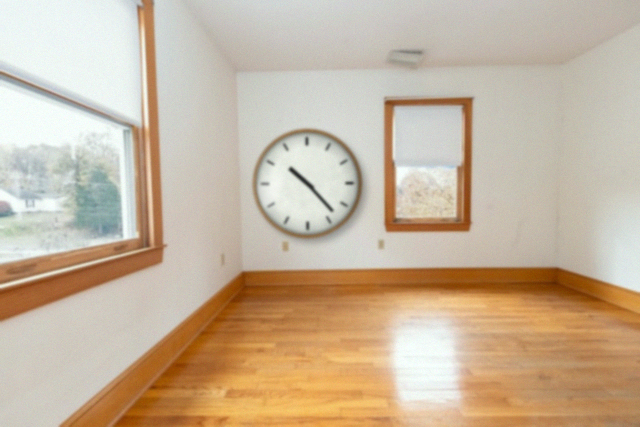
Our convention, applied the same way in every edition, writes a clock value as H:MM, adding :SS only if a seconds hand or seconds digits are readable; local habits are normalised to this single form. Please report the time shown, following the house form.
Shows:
10:23
